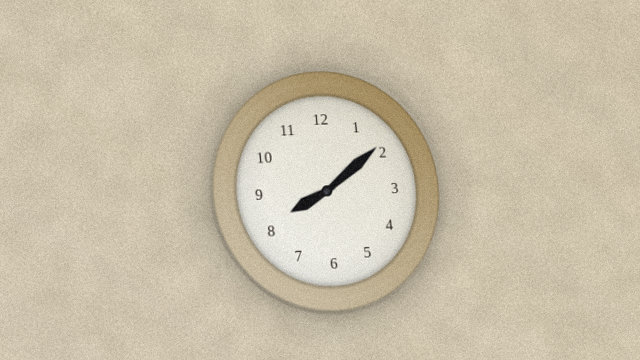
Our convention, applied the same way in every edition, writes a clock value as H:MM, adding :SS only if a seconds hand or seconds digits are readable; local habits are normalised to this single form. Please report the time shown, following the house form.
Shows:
8:09
